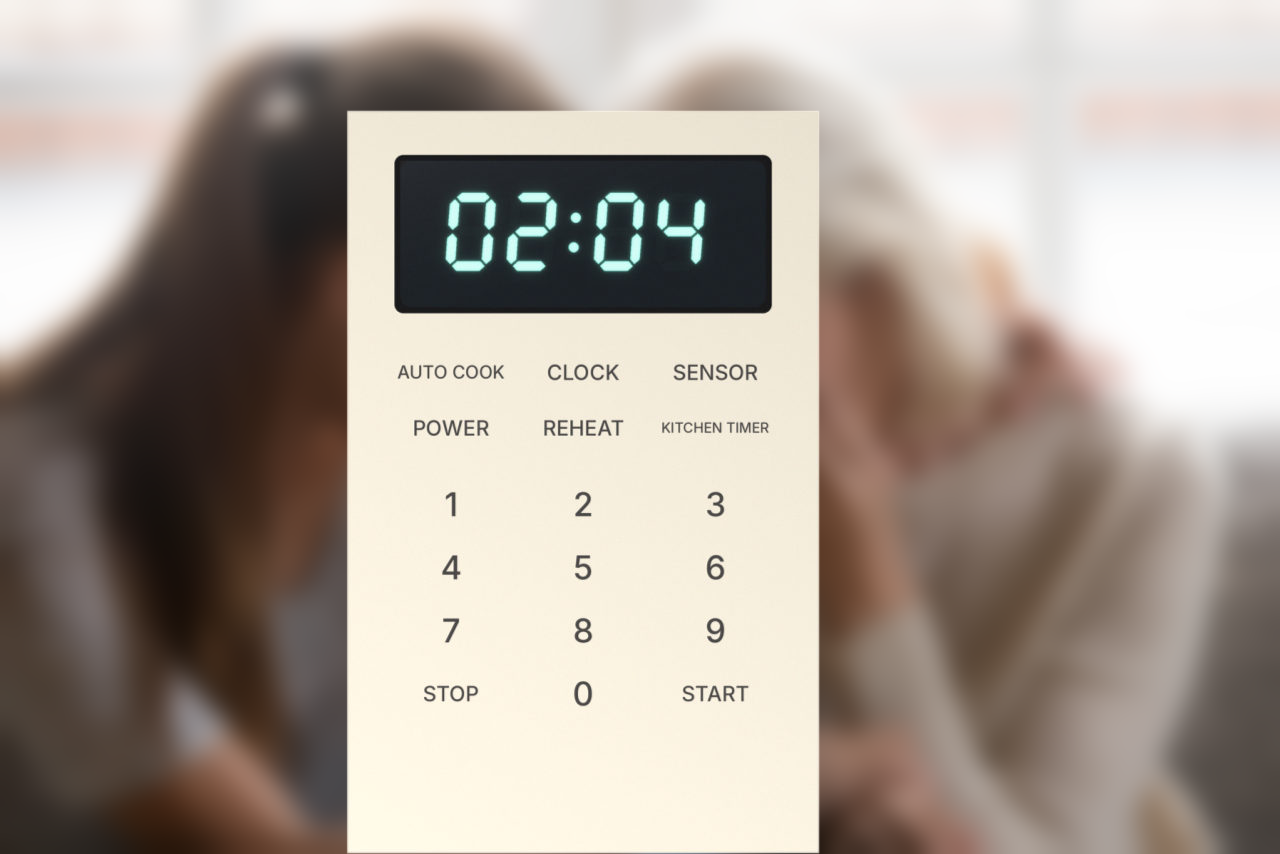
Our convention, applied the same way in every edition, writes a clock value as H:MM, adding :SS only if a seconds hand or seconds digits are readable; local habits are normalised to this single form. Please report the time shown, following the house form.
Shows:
2:04
